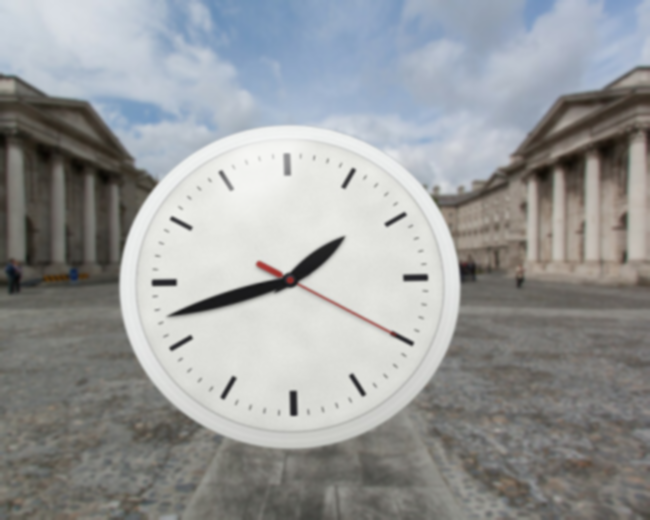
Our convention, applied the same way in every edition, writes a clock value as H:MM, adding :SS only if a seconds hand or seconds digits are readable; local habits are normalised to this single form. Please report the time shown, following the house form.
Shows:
1:42:20
